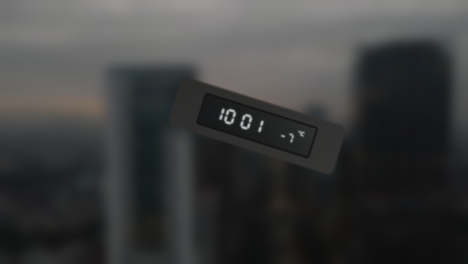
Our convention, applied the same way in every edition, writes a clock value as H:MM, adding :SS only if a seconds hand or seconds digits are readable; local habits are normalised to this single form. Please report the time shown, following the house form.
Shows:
10:01
